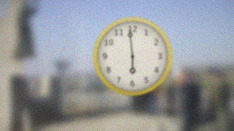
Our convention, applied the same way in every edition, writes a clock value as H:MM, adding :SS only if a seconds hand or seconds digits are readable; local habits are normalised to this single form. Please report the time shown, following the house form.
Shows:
5:59
